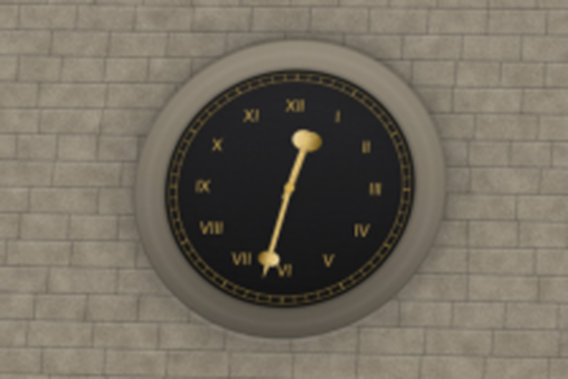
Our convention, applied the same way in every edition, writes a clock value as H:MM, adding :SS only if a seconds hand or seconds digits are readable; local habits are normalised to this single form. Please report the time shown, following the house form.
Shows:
12:32
